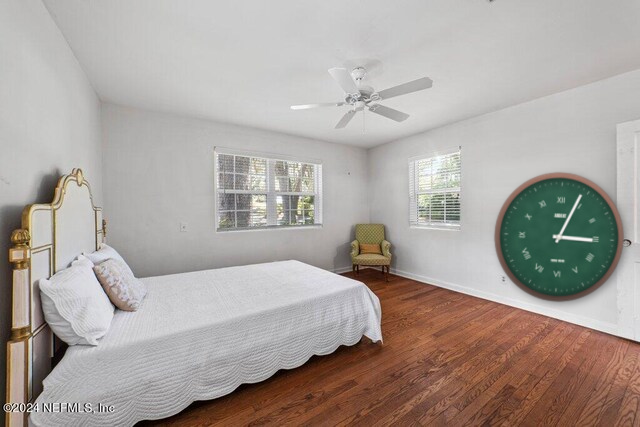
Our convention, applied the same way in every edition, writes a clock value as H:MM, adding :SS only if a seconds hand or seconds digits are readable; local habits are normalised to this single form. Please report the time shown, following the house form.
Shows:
3:04
